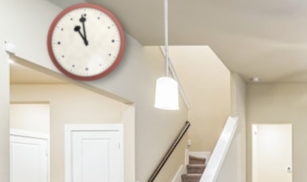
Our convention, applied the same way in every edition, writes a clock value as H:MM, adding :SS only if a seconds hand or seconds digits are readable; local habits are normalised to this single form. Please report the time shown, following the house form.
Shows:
10:59
